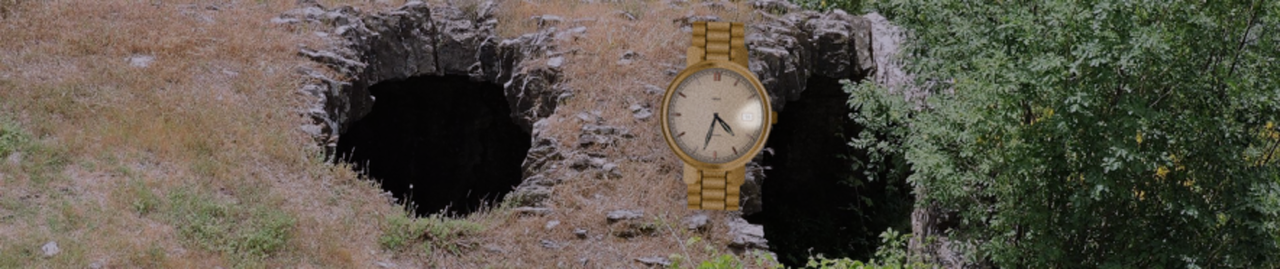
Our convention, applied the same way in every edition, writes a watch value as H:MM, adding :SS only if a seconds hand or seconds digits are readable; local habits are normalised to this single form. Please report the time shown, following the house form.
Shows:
4:33
